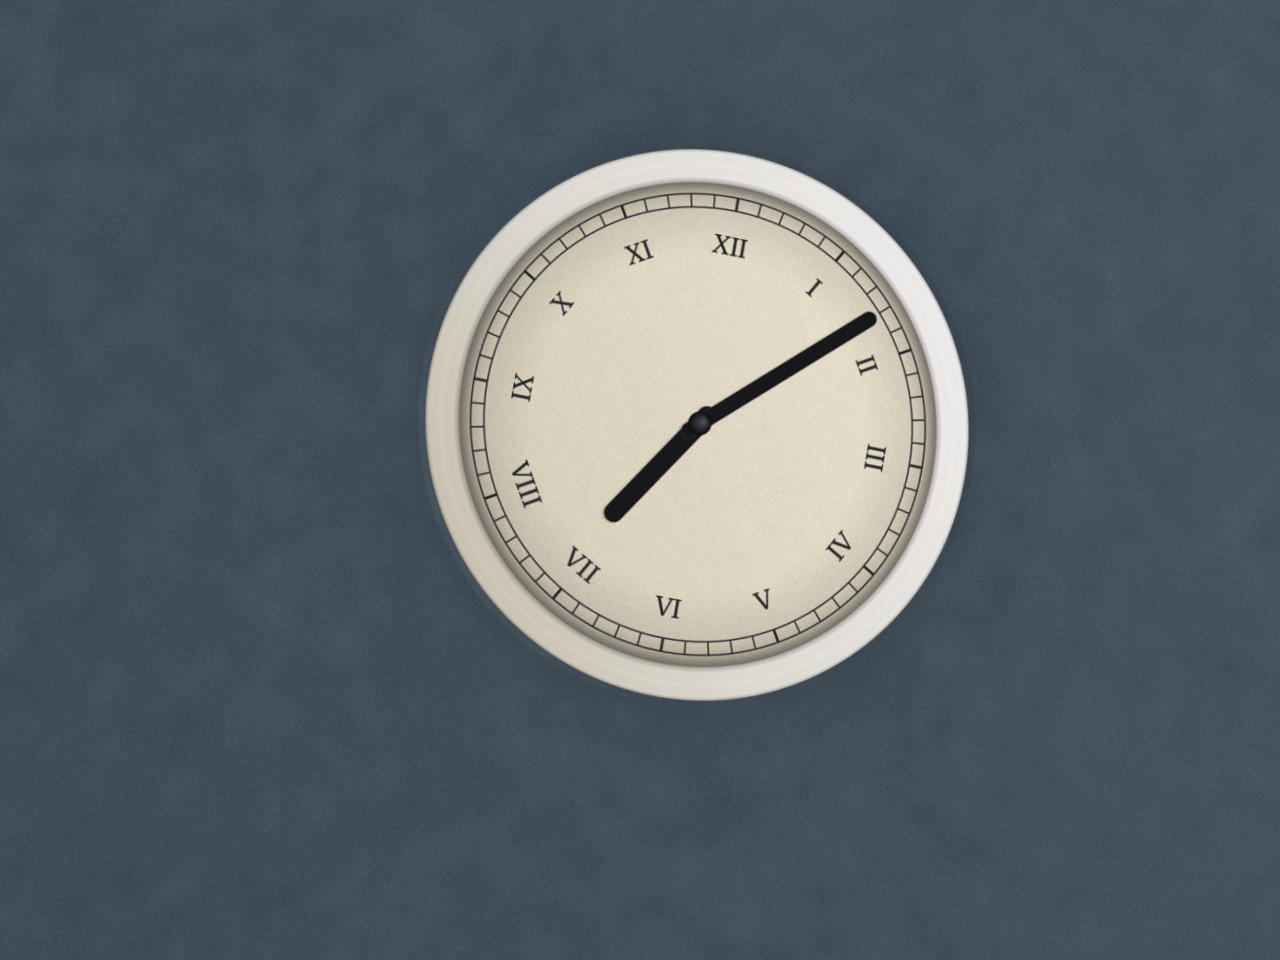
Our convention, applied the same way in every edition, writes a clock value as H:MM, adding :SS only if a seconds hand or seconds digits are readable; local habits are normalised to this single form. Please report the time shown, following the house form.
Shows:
7:08
